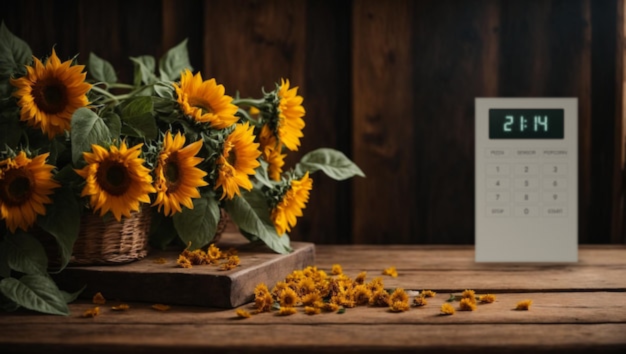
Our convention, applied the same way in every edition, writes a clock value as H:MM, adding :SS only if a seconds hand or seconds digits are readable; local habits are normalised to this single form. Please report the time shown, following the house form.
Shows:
21:14
